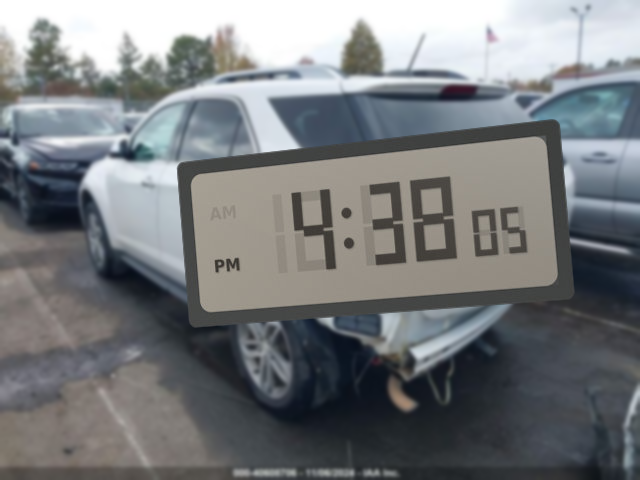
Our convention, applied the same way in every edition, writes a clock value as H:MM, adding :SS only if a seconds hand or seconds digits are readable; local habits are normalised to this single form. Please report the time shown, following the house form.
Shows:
4:38:05
